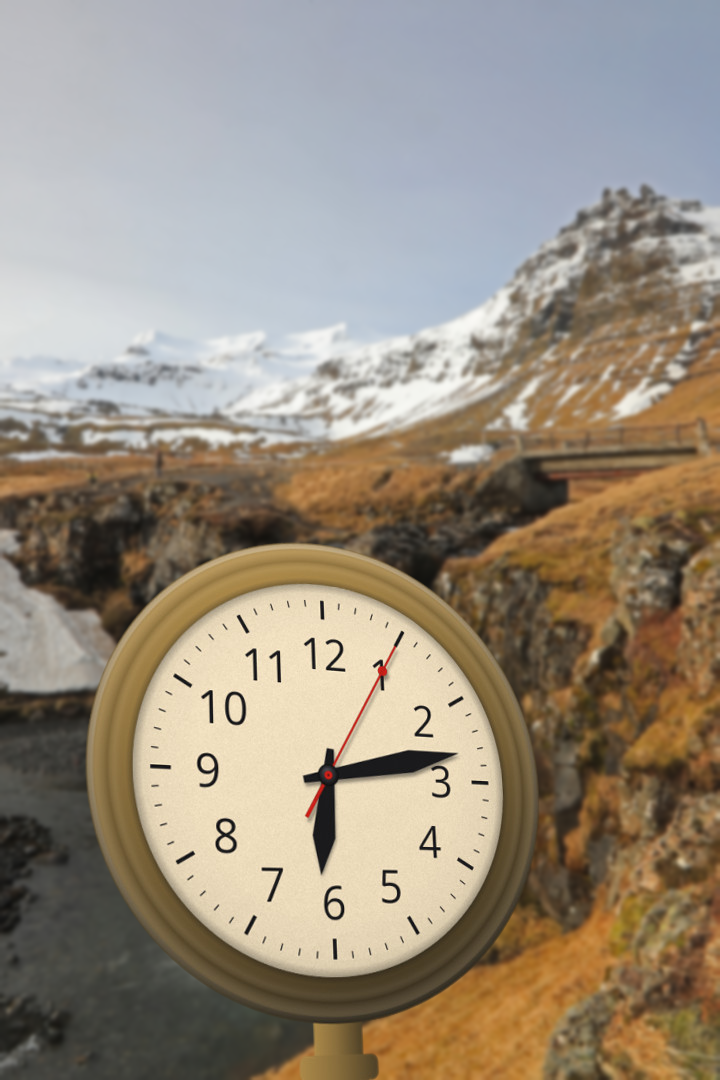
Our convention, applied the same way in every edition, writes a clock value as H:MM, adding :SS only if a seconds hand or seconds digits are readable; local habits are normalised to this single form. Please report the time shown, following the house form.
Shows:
6:13:05
